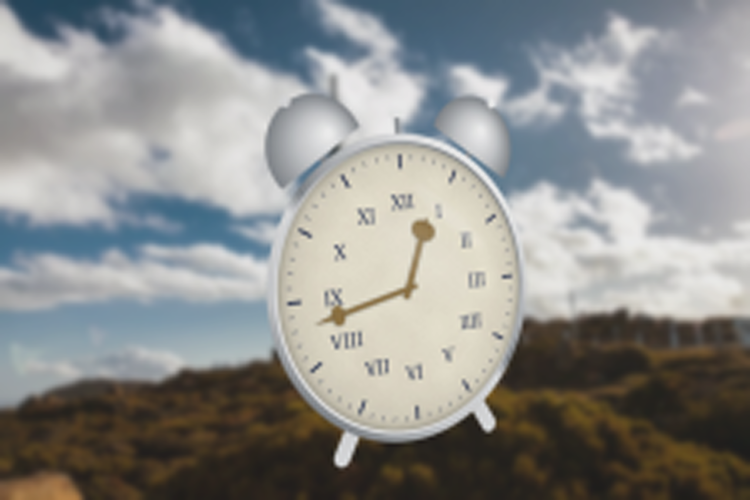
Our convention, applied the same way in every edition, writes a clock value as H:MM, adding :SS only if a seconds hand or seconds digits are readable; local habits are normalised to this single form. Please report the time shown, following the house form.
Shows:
12:43
